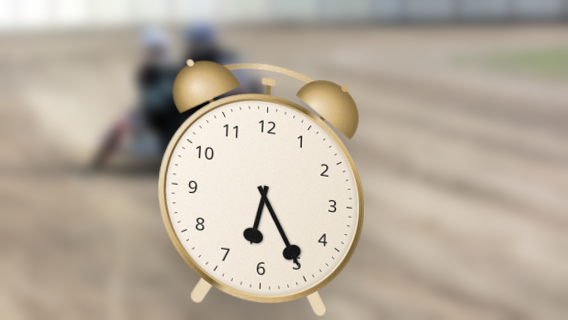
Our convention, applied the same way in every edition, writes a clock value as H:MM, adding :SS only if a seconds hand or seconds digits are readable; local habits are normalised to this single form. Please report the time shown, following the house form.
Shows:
6:25
